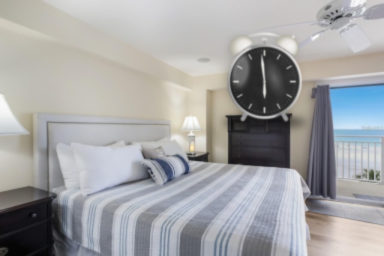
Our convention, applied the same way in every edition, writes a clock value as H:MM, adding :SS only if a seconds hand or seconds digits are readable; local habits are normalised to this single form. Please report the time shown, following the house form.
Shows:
5:59
